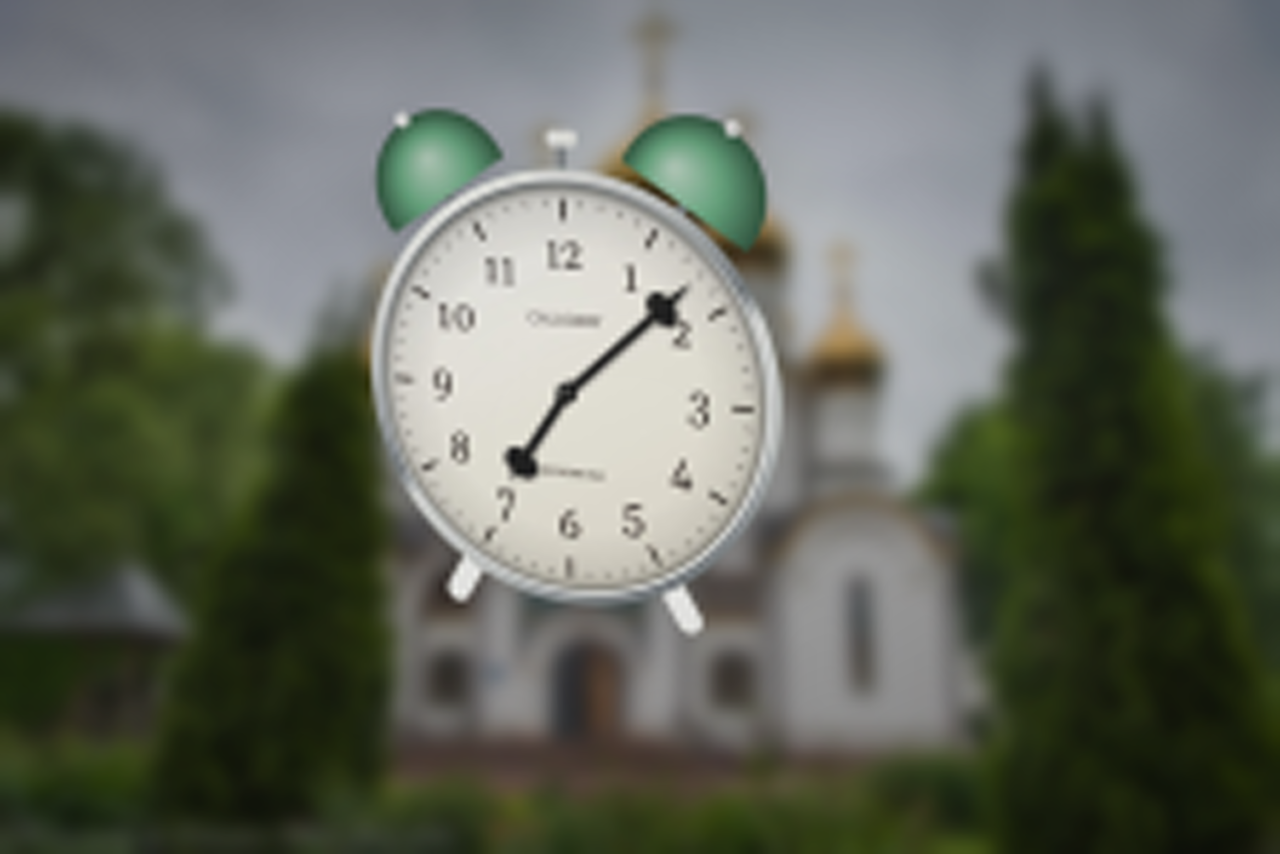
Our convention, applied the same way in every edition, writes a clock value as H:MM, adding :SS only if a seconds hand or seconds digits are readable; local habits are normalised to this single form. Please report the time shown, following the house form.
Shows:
7:08
